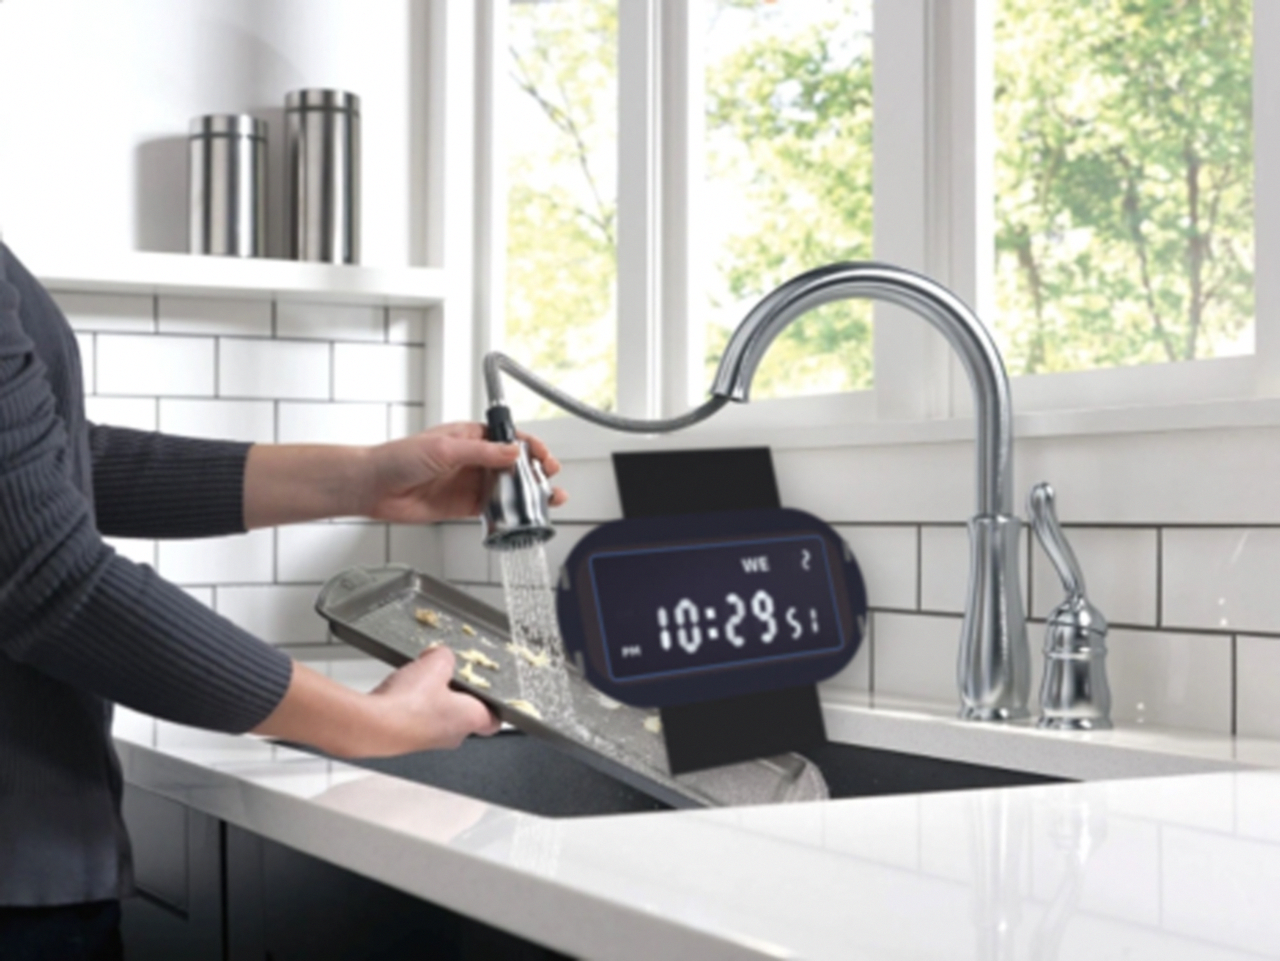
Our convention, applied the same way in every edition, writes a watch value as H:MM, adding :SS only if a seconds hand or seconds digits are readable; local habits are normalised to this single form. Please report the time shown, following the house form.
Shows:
10:29:51
